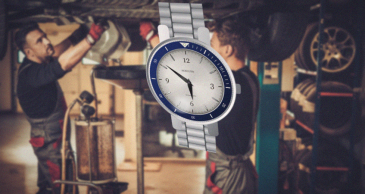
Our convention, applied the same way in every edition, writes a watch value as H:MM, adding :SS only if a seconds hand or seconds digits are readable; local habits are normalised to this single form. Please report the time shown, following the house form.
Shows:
5:51
